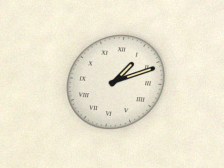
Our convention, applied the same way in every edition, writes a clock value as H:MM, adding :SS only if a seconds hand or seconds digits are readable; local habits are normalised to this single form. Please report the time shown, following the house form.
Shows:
1:11
